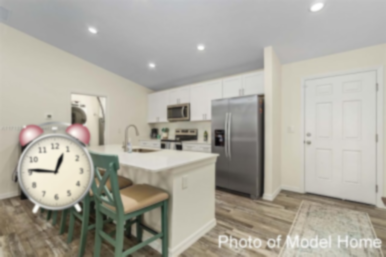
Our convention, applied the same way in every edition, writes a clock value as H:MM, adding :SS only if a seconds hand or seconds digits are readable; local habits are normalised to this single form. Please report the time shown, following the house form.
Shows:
12:46
